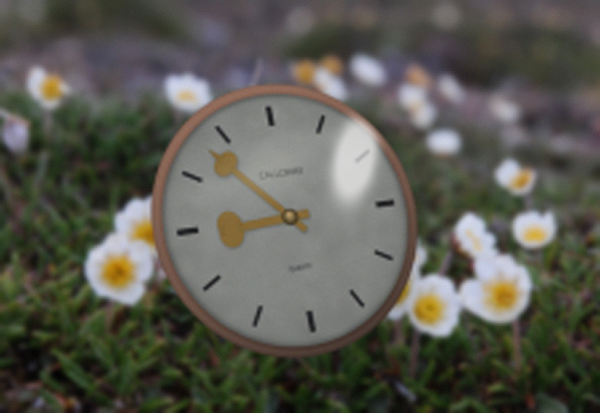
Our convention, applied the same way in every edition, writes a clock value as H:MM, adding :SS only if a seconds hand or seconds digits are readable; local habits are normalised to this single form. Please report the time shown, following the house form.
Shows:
8:53
